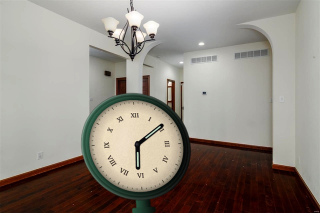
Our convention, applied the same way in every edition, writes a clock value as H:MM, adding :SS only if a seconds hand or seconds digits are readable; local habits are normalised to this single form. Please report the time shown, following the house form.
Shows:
6:09
